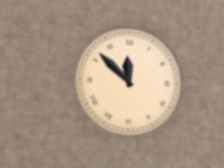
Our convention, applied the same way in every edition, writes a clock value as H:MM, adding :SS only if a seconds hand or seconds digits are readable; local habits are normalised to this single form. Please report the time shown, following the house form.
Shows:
11:52
